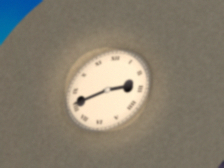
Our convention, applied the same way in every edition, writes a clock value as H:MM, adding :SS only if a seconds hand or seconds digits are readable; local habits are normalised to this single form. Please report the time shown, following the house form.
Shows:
2:41
